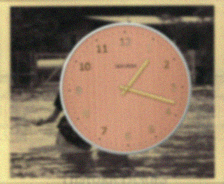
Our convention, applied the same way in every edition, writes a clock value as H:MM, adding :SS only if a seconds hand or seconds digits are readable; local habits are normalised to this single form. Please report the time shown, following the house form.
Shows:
1:18
